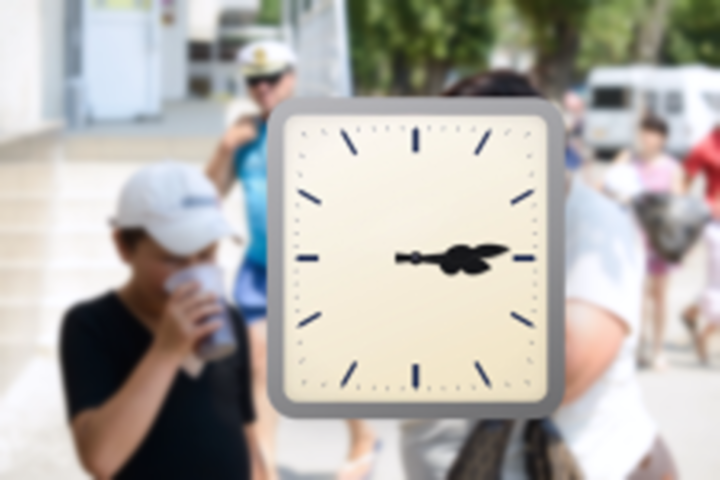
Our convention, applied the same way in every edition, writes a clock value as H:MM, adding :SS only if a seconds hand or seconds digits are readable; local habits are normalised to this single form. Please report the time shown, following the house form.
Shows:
3:14
